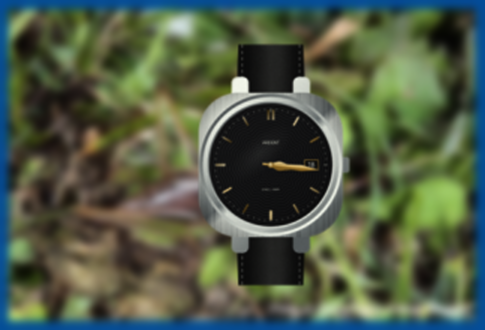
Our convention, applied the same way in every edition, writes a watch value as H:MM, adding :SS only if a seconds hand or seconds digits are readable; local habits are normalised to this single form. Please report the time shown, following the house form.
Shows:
3:16
